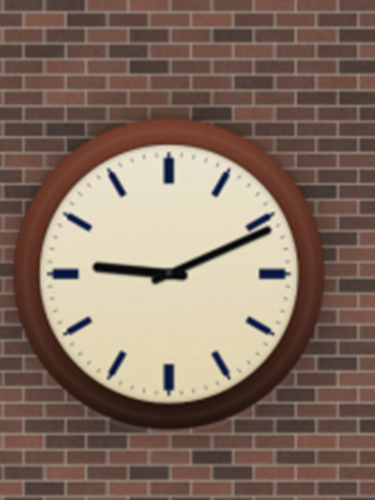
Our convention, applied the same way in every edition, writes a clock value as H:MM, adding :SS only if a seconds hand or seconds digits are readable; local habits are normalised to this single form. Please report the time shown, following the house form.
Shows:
9:11
